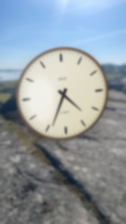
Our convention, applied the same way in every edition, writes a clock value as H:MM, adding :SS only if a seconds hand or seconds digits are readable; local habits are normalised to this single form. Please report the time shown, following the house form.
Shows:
4:34
